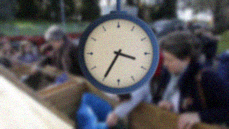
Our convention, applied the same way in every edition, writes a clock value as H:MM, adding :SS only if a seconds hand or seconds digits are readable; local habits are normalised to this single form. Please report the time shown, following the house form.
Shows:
3:35
